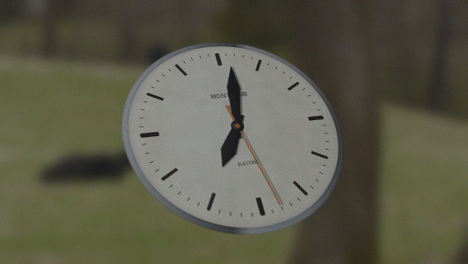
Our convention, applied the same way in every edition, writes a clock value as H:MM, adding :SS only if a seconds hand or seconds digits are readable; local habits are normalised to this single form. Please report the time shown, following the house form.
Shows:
7:01:28
